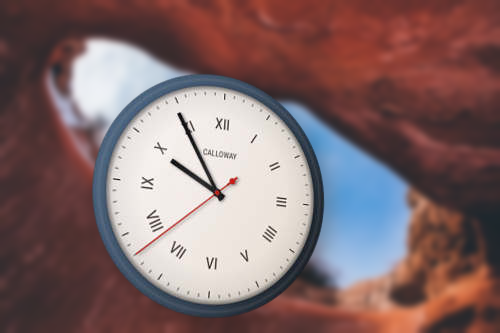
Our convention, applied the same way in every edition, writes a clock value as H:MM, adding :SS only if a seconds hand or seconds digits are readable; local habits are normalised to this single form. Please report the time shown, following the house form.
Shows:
9:54:38
